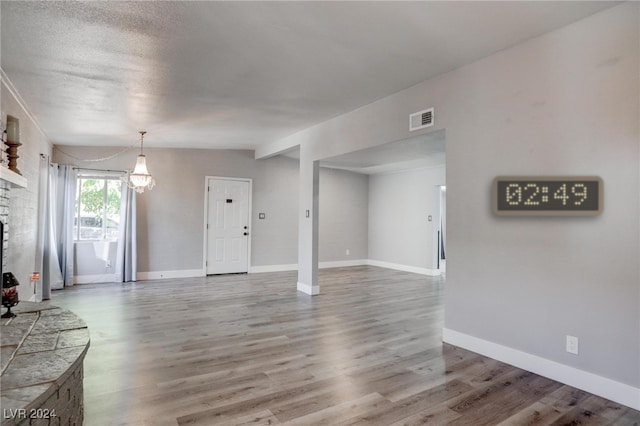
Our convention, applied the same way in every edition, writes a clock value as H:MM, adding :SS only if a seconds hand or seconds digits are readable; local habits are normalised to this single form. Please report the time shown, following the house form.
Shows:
2:49
